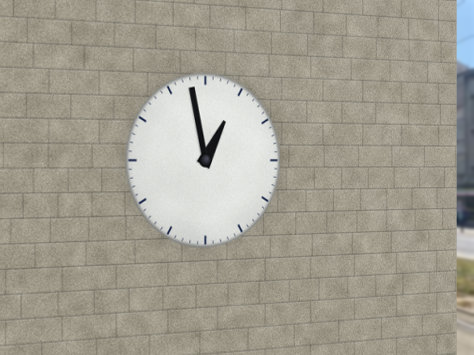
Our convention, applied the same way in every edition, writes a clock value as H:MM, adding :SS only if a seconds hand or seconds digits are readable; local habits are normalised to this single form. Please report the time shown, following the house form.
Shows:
12:58
